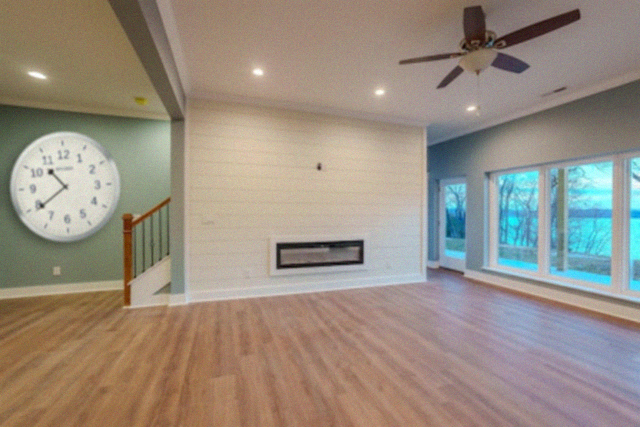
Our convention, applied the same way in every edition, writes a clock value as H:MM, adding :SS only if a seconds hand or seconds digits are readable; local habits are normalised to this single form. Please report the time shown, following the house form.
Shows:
10:39
